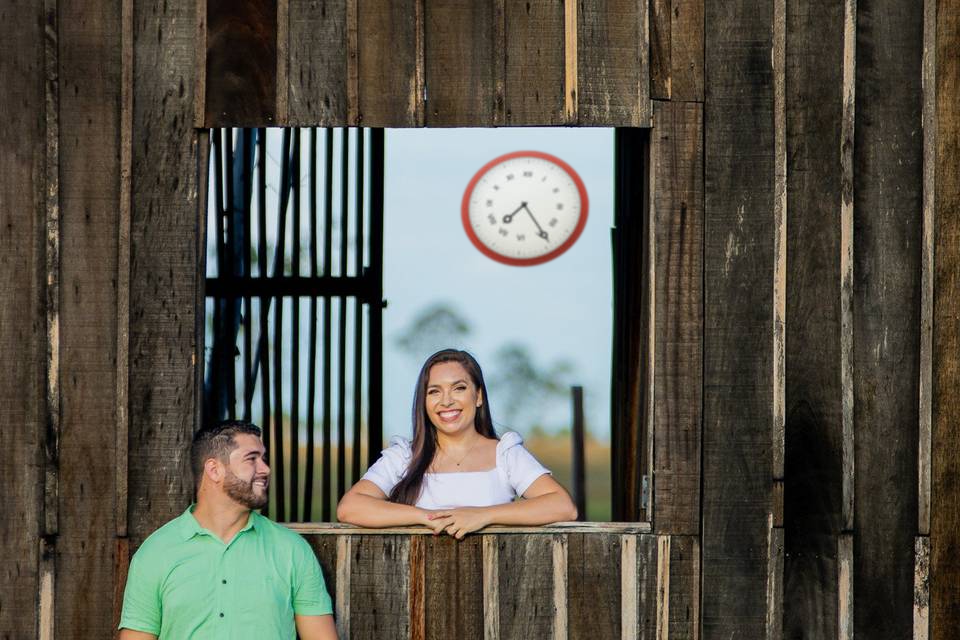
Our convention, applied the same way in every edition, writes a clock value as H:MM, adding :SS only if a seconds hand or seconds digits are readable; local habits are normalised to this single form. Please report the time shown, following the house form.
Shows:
7:24
